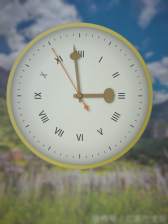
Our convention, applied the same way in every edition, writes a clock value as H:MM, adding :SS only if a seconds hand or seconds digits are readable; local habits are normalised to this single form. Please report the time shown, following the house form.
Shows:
2:58:55
